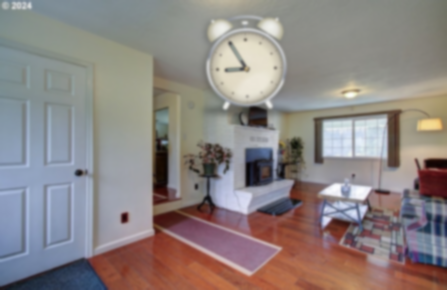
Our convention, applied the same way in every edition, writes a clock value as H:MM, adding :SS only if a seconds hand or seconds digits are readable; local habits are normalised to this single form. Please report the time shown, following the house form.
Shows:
8:55
